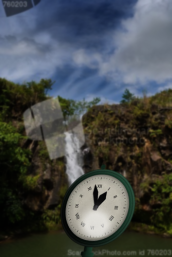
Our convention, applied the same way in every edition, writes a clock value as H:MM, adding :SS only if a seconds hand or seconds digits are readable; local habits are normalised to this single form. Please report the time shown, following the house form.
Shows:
12:58
